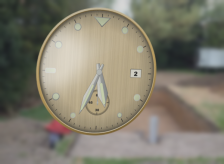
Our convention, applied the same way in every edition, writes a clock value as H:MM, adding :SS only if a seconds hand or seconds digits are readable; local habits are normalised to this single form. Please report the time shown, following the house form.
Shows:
5:34
